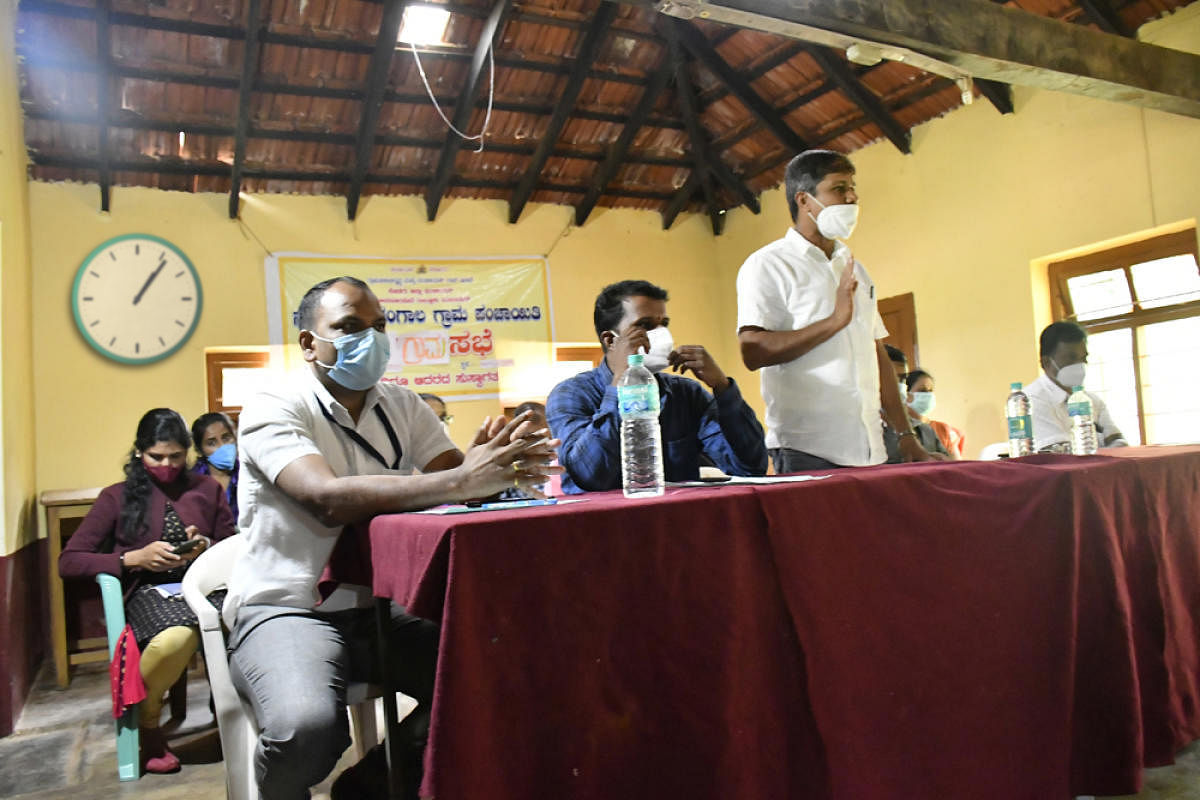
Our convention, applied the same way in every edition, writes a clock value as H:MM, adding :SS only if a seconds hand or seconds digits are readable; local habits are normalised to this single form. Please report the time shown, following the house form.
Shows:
1:06
